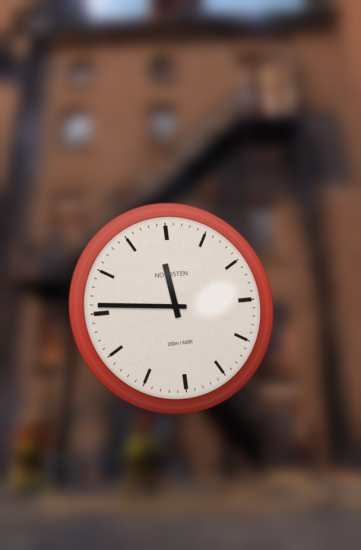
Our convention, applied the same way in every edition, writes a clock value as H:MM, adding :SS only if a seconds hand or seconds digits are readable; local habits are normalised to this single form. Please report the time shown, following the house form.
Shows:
11:46
